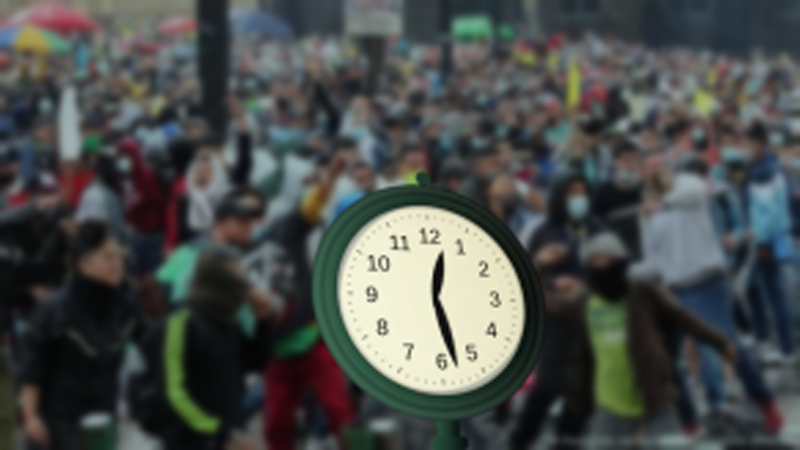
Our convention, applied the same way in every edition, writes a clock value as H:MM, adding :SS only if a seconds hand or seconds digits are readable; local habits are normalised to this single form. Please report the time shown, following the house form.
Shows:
12:28
